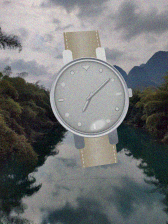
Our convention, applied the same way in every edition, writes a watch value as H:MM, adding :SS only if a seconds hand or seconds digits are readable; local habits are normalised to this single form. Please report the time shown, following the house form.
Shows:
7:09
